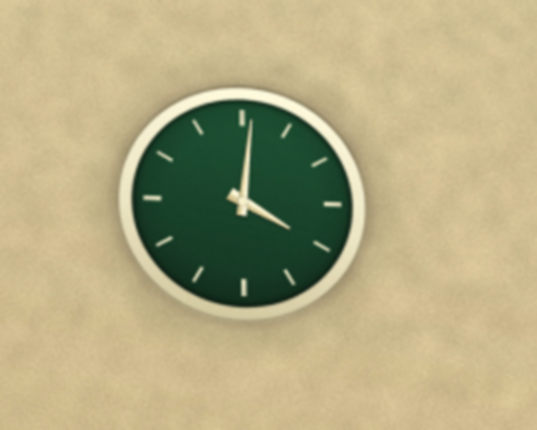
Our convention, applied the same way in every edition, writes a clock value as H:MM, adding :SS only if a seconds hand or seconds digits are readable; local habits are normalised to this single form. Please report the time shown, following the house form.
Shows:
4:01
